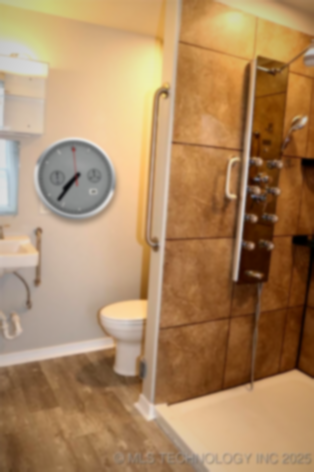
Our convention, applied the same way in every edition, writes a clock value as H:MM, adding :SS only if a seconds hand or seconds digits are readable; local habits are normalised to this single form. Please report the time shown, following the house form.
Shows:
7:37
